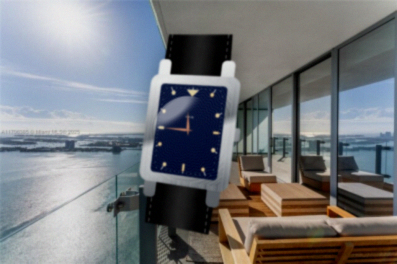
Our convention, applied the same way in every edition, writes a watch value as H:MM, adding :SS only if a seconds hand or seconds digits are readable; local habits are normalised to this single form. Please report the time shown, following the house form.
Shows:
11:45
